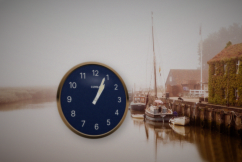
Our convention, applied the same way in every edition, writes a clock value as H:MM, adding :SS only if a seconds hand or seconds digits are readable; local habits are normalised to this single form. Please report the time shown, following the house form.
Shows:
1:04
